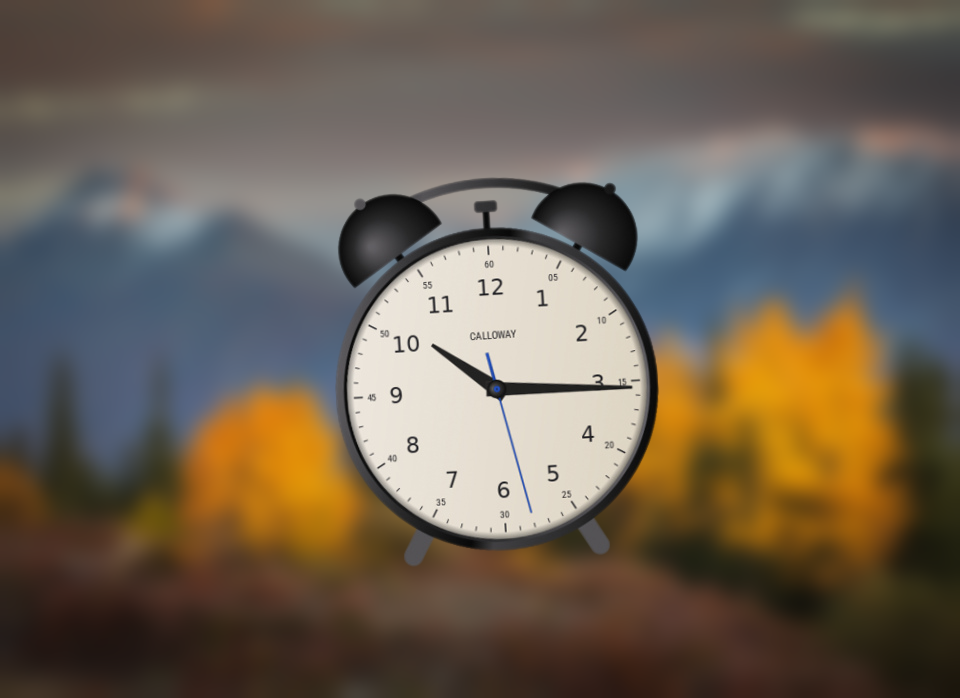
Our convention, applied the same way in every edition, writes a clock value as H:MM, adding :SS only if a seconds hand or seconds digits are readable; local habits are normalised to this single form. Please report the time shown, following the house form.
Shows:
10:15:28
